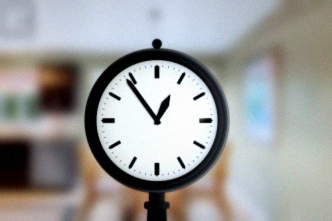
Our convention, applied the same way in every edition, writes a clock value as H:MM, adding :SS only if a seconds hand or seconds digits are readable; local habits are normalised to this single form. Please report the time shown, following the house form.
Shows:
12:54
